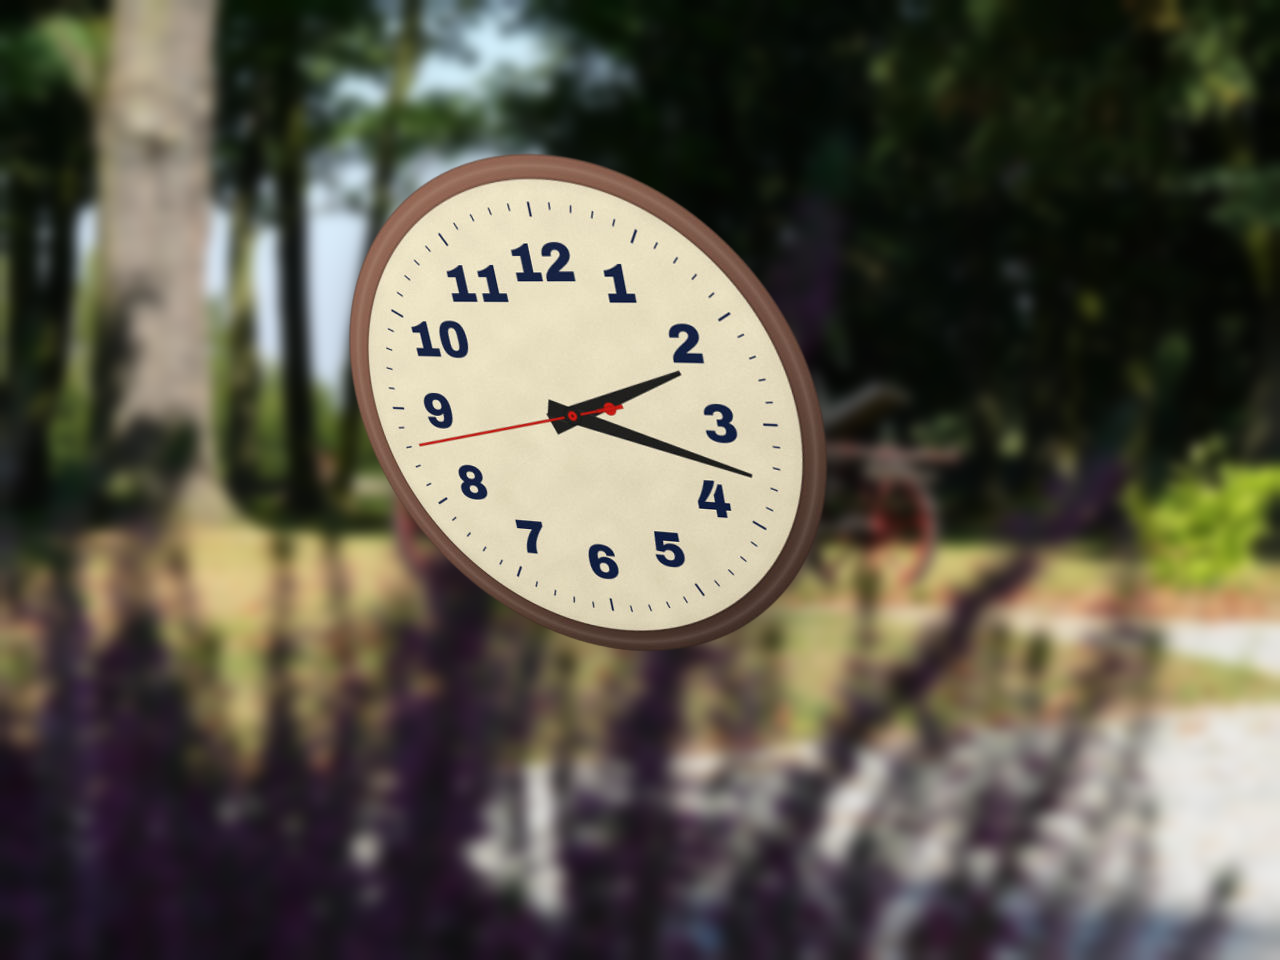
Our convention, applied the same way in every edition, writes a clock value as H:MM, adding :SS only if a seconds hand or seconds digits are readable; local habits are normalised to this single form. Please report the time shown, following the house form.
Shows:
2:17:43
